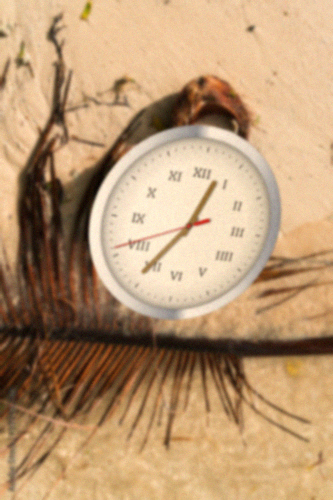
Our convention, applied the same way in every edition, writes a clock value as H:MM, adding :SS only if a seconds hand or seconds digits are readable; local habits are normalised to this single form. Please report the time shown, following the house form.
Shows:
12:35:41
